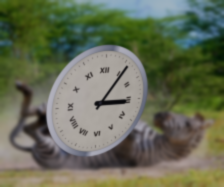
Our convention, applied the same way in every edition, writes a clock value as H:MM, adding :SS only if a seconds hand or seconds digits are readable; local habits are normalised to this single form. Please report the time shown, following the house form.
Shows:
3:06
